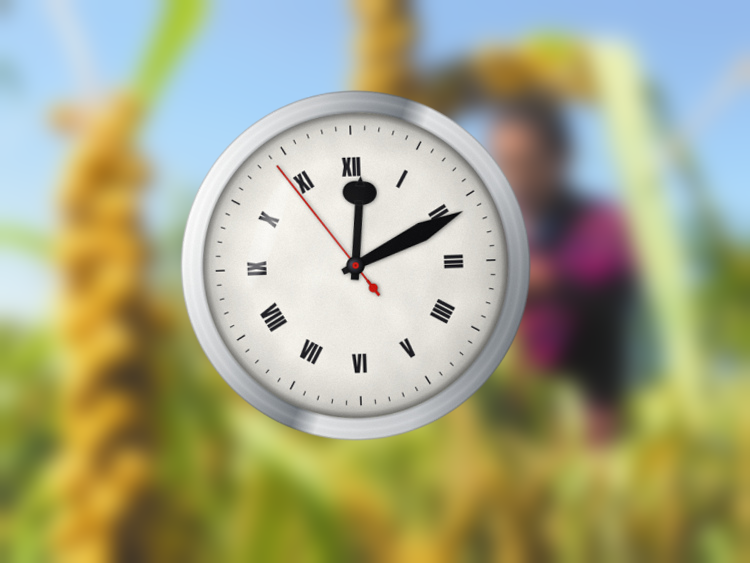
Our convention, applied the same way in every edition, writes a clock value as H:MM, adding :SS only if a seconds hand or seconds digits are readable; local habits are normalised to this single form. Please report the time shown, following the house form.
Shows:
12:10:54
